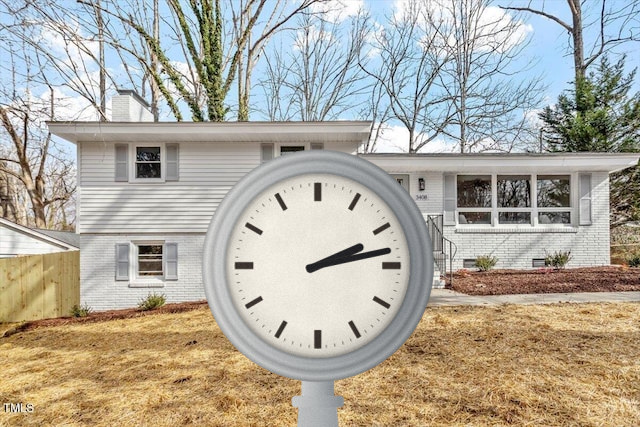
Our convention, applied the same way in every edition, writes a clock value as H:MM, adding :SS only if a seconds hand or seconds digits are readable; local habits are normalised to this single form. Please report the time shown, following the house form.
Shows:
2:13
